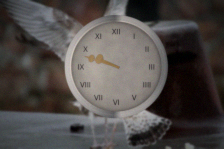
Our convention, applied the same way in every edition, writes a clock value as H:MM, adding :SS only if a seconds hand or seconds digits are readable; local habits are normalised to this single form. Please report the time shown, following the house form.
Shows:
9:48
